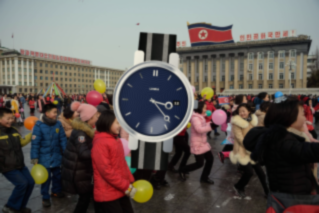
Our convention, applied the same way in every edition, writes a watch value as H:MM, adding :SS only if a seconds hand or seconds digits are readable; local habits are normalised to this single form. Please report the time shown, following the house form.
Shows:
3:23
